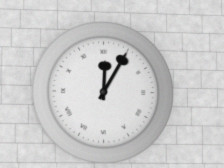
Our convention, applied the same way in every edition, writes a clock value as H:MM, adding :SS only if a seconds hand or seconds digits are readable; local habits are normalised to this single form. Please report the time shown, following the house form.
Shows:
12:05
